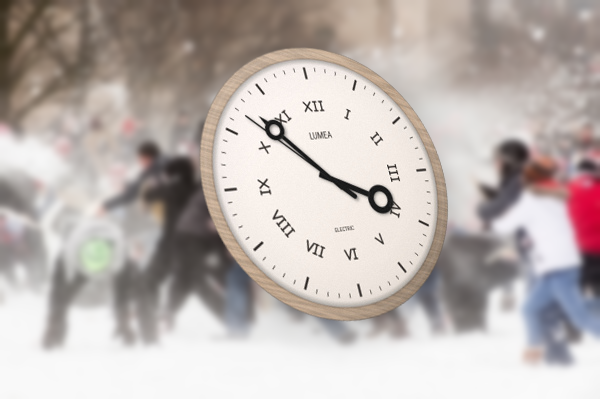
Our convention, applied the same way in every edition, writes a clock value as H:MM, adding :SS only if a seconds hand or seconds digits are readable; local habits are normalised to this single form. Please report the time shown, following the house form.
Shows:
3:52:52
